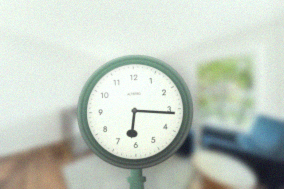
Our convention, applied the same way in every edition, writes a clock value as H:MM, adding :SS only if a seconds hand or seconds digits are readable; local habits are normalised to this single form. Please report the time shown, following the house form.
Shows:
6:16
